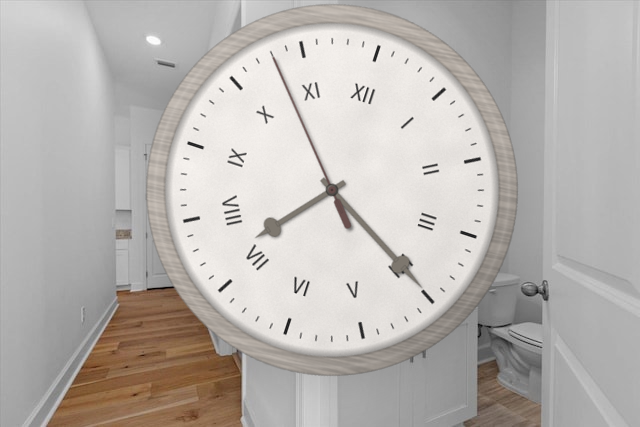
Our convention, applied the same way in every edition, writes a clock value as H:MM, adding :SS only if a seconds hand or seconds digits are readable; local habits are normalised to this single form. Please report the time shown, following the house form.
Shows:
7:19:53
